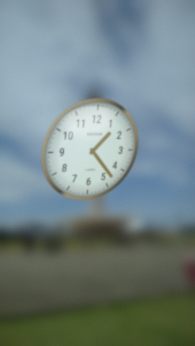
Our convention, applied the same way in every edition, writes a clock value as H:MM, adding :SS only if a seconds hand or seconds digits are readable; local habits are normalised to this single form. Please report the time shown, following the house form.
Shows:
1:23
